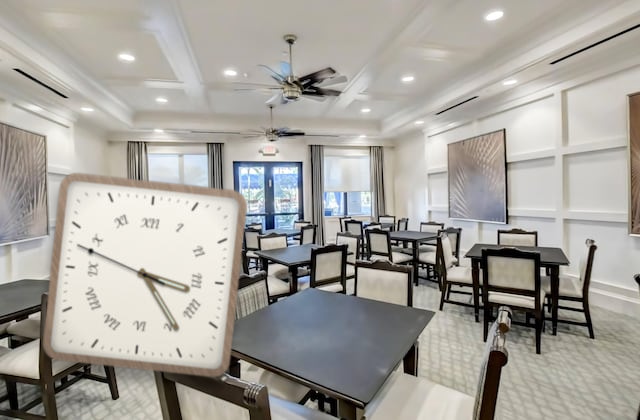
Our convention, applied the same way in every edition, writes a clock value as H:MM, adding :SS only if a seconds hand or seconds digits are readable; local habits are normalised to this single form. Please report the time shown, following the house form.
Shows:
3:23:48
